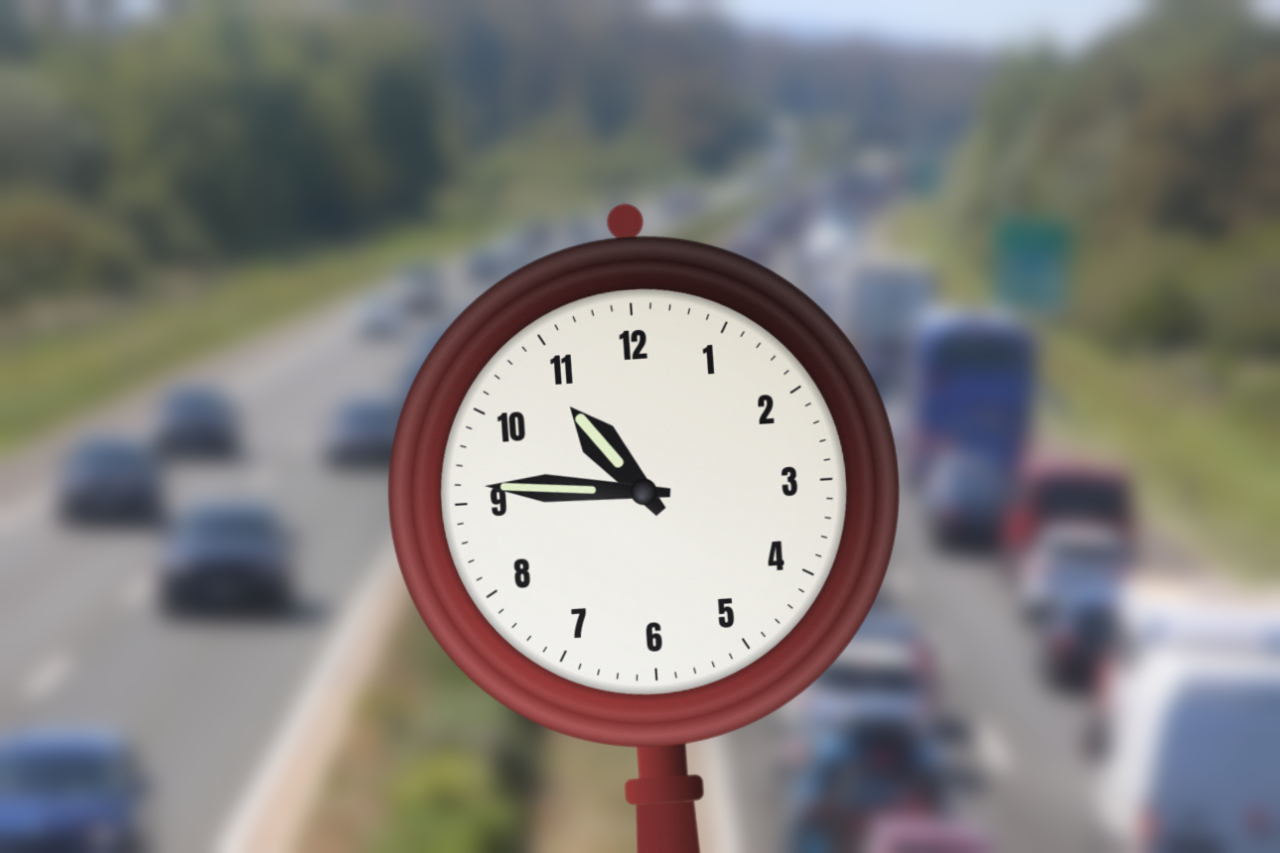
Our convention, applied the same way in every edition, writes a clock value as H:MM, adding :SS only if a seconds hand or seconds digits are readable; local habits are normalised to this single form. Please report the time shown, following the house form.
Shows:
10:46
